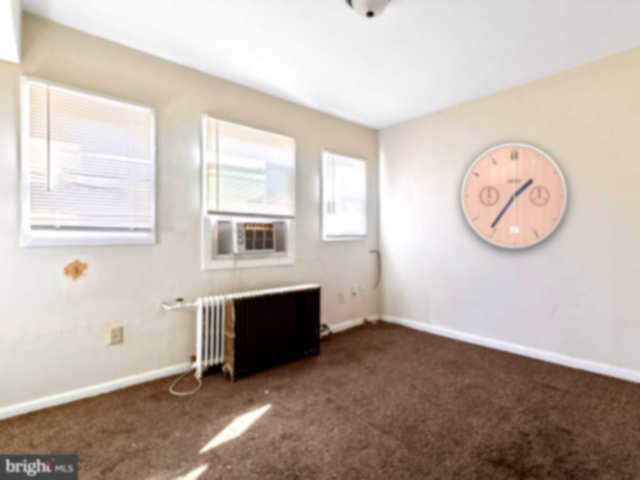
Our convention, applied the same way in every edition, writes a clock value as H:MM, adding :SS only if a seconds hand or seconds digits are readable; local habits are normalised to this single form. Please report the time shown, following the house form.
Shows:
1:36
